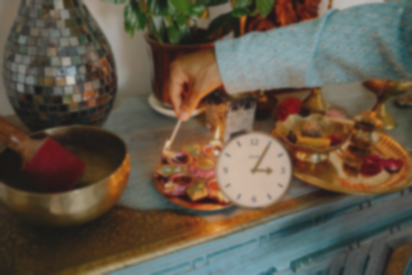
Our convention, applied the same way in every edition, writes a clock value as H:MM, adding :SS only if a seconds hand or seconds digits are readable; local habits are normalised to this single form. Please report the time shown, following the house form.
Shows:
3:05
